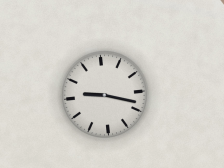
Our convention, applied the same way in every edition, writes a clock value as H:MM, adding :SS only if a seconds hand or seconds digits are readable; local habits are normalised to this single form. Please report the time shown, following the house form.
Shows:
9:18
